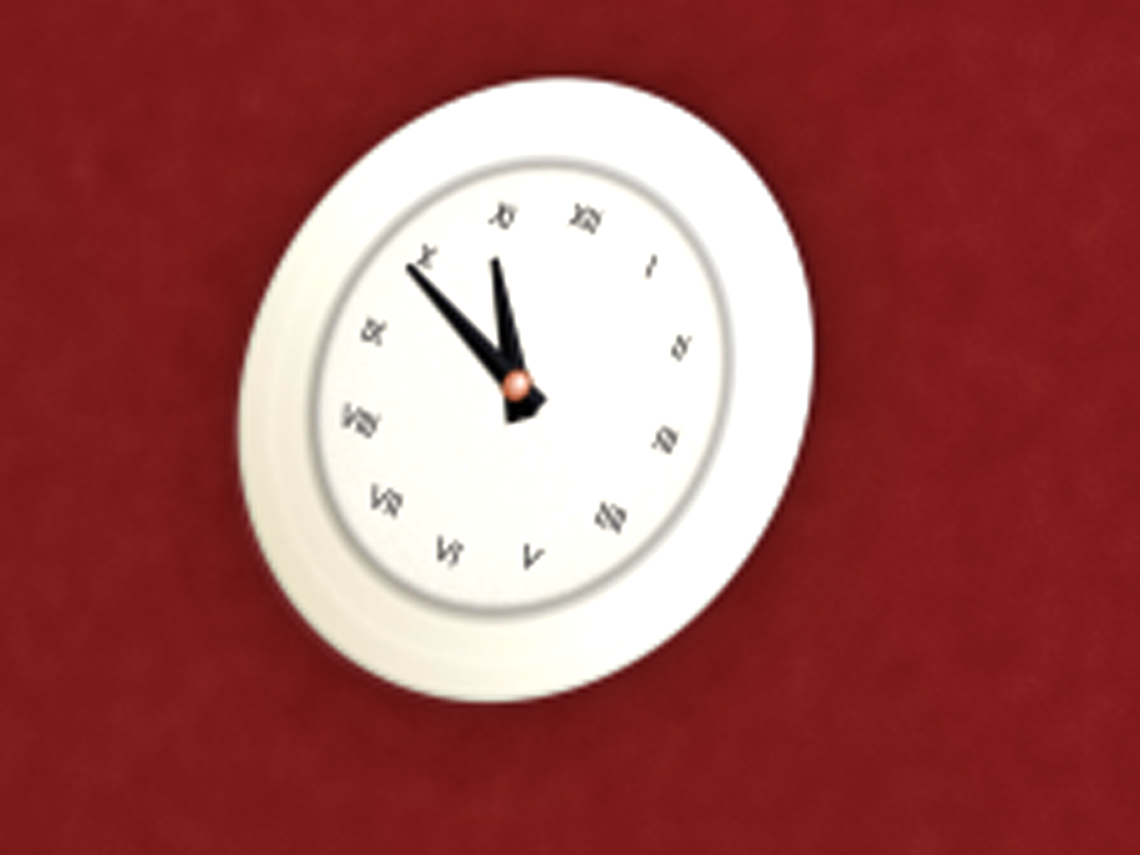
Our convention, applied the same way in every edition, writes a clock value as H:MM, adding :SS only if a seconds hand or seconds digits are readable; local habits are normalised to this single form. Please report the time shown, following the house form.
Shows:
10:49
